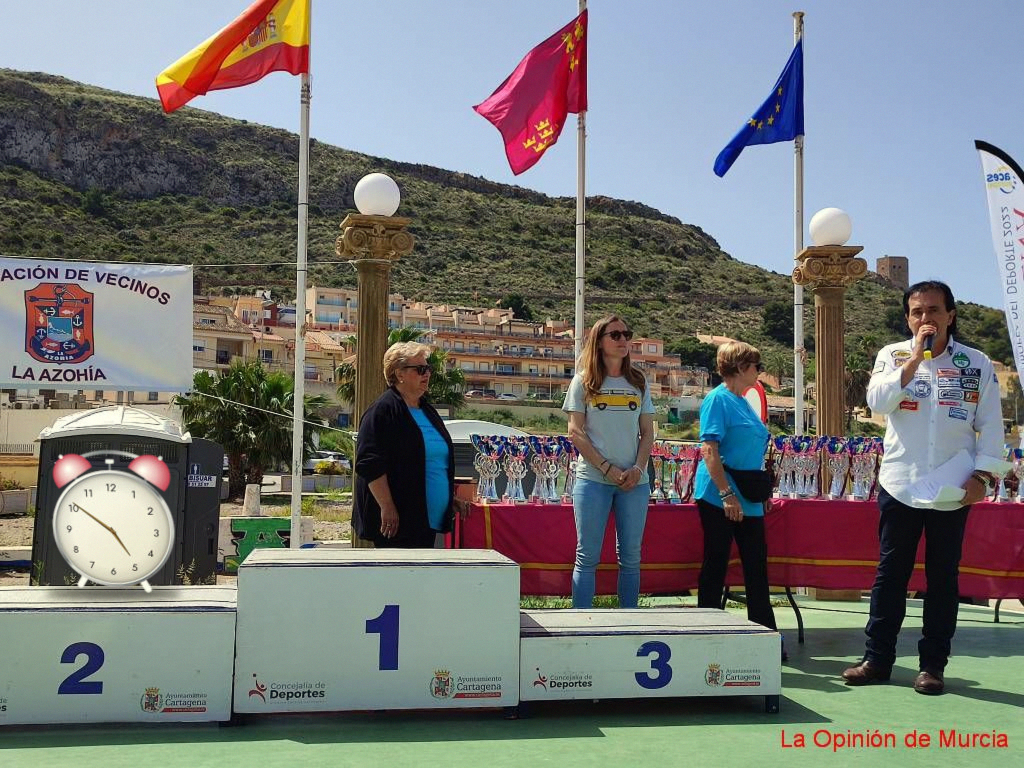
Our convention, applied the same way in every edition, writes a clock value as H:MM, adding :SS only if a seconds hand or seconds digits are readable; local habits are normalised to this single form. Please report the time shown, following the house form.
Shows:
4:51
